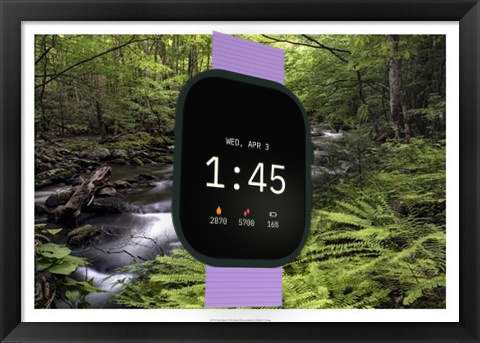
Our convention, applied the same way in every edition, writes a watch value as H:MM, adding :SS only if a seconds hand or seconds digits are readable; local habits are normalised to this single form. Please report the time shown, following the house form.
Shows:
1:45
